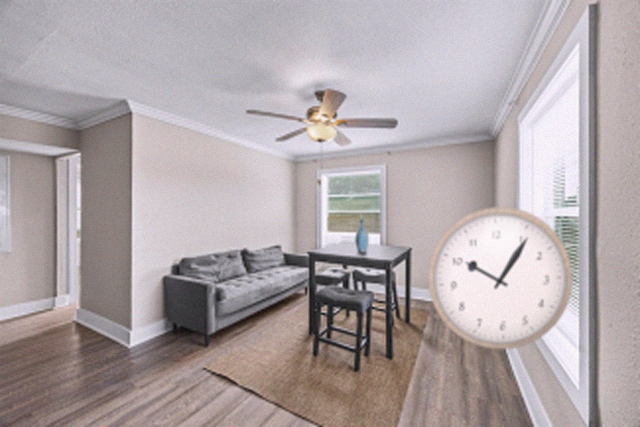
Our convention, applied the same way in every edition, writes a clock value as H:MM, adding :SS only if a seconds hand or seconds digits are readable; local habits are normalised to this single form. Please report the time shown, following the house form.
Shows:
10:06
